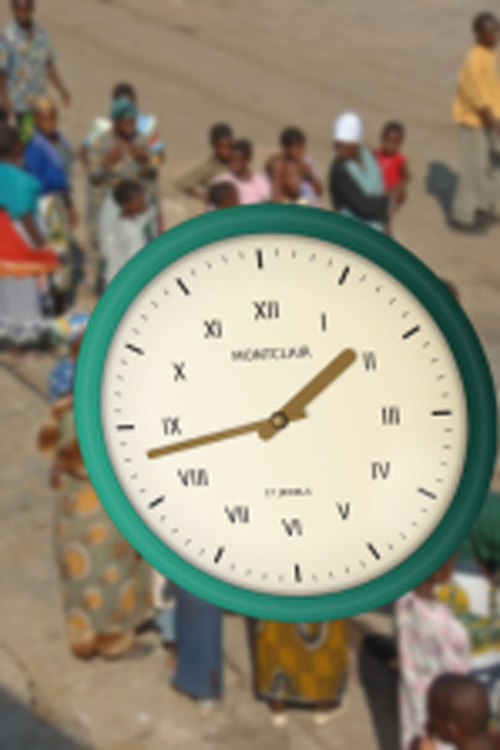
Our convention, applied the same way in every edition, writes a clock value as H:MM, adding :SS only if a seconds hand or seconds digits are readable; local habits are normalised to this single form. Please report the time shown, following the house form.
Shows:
1:43
